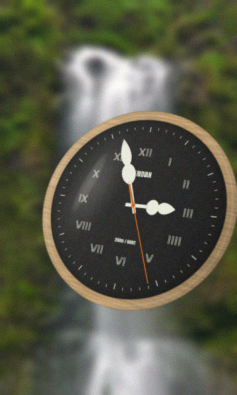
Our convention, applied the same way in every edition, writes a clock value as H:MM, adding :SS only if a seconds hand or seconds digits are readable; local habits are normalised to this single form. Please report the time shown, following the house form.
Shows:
2:56:26
